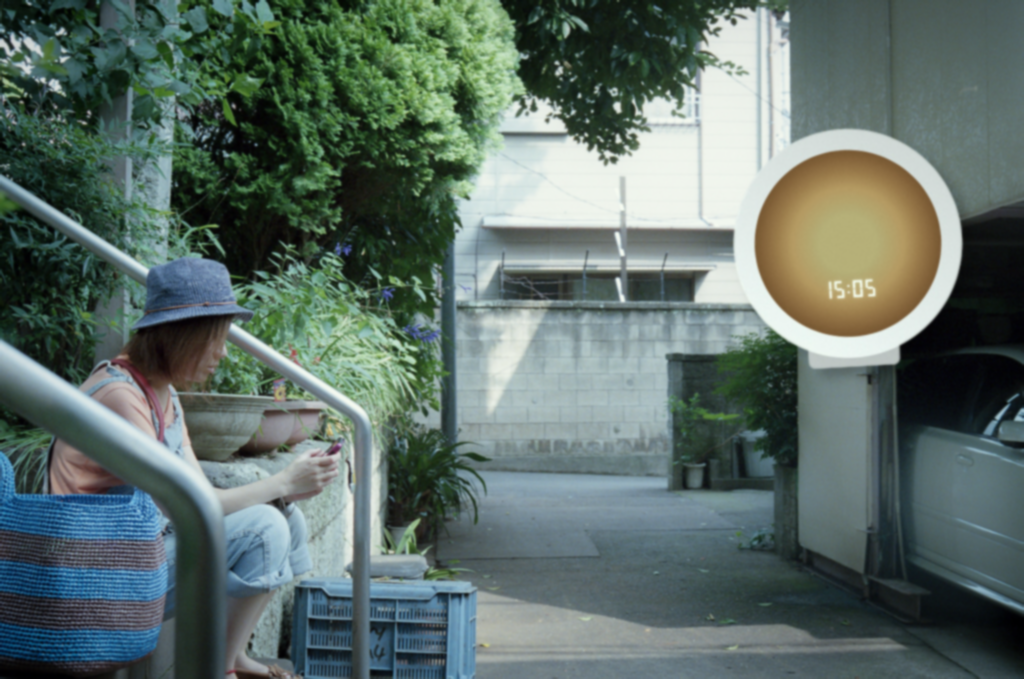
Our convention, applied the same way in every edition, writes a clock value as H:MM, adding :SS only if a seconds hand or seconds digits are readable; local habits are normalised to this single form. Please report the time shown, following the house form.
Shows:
15:05
